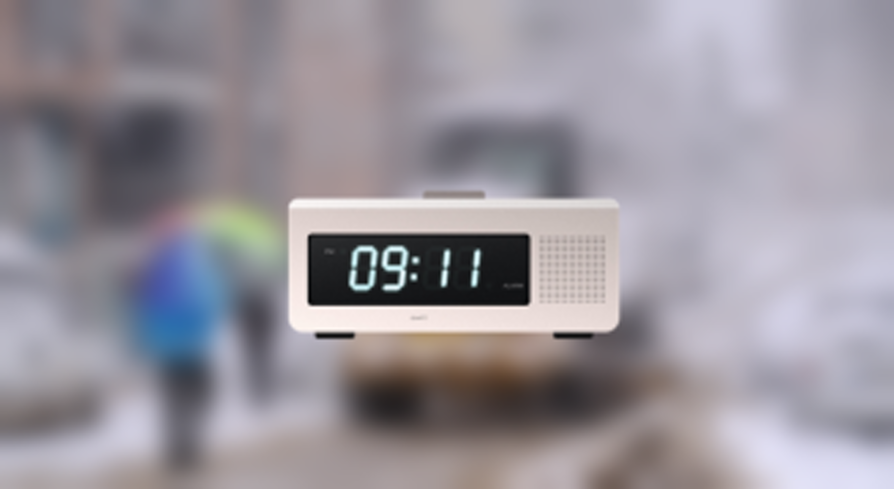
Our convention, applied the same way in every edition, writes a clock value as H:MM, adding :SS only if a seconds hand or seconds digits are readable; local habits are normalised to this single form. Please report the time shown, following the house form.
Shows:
9:11
